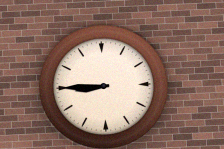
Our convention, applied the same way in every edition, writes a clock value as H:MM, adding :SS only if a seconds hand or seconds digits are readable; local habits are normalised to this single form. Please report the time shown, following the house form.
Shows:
8:45
